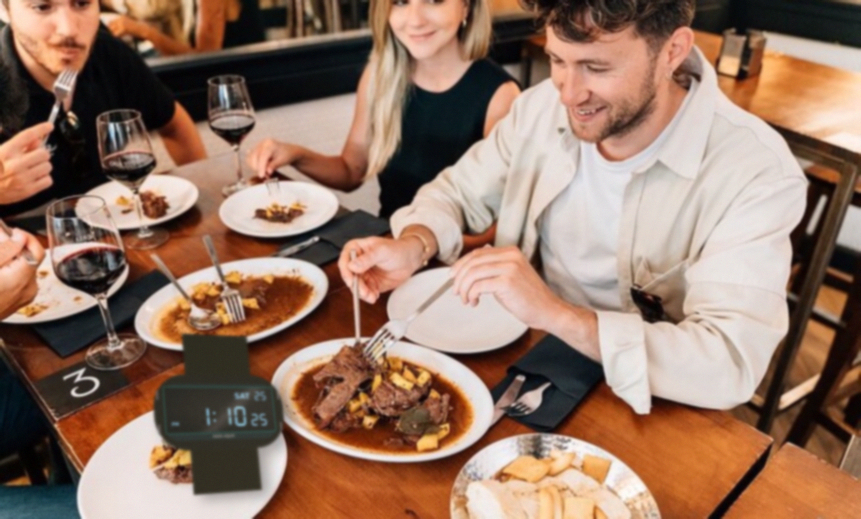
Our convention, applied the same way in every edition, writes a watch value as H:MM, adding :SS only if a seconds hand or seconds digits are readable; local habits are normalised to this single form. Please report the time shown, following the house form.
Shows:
1:10
